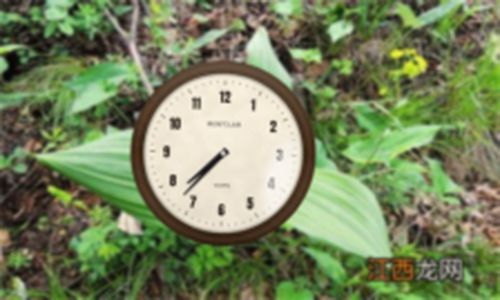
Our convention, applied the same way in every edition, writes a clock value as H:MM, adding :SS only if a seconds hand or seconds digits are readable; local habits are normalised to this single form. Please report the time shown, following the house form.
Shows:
7:37
